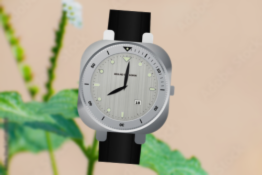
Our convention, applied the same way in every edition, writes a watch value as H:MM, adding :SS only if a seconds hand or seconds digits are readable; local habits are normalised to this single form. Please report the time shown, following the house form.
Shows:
8:01
